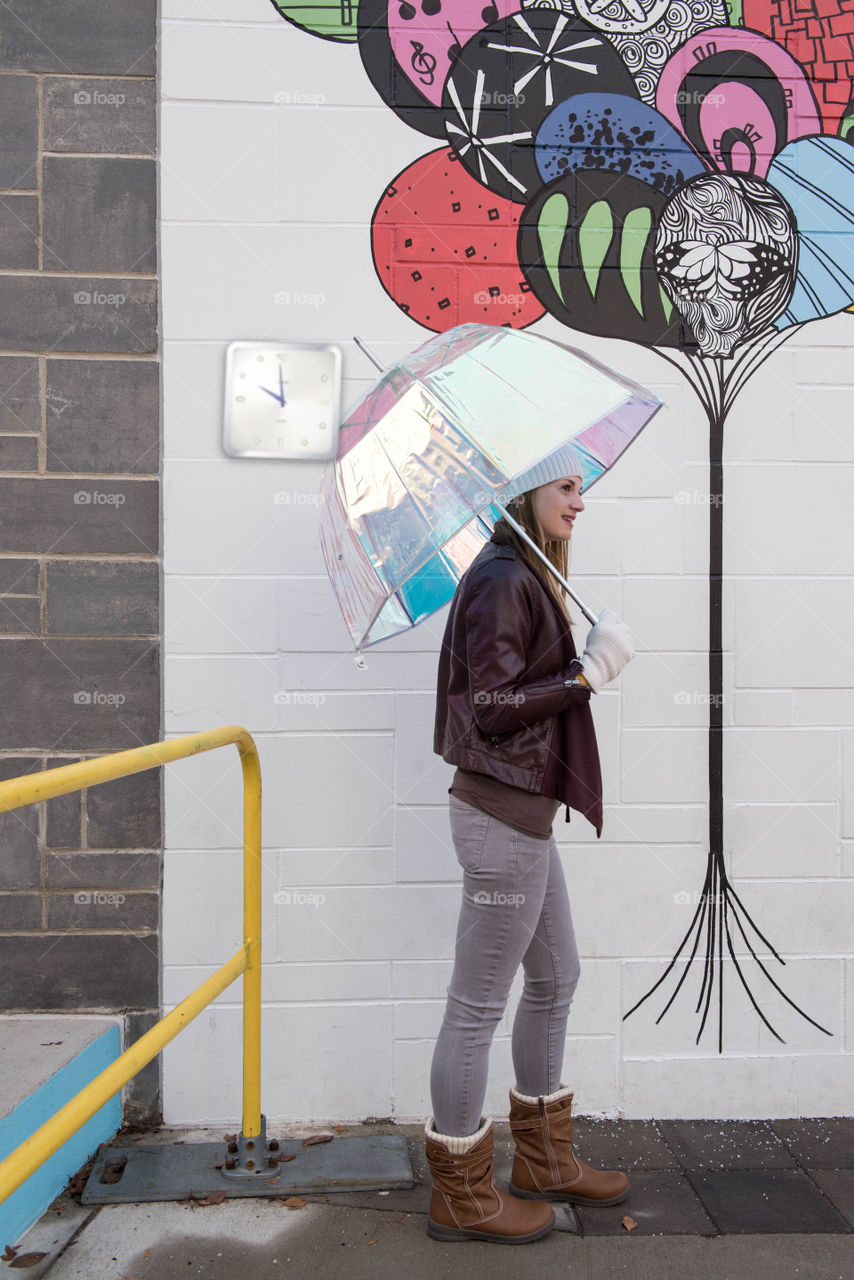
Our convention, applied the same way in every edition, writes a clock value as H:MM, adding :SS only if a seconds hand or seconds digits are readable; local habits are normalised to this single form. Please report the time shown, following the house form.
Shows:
9:59
